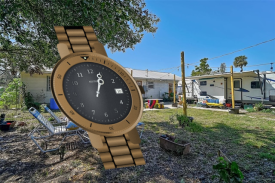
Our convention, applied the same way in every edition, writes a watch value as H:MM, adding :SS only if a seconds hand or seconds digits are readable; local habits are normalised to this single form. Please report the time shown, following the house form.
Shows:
1:04
